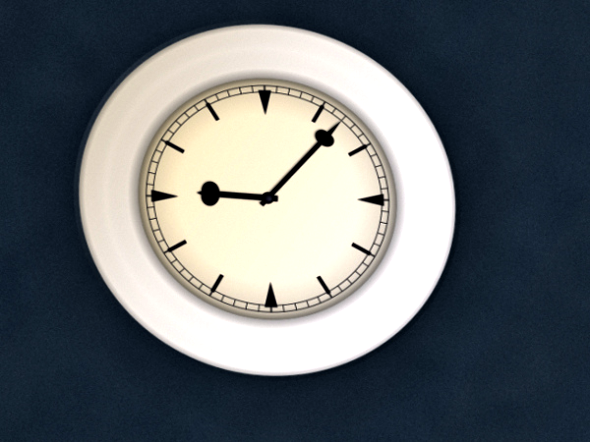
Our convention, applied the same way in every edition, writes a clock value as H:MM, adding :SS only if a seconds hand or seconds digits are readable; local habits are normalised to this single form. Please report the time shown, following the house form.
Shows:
9:07
